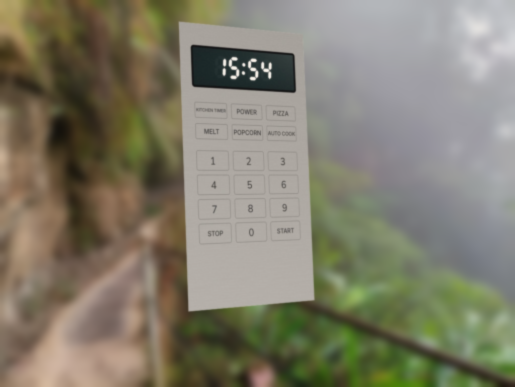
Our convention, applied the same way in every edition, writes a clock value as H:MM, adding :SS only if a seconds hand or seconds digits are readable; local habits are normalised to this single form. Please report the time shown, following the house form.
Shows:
15:54
